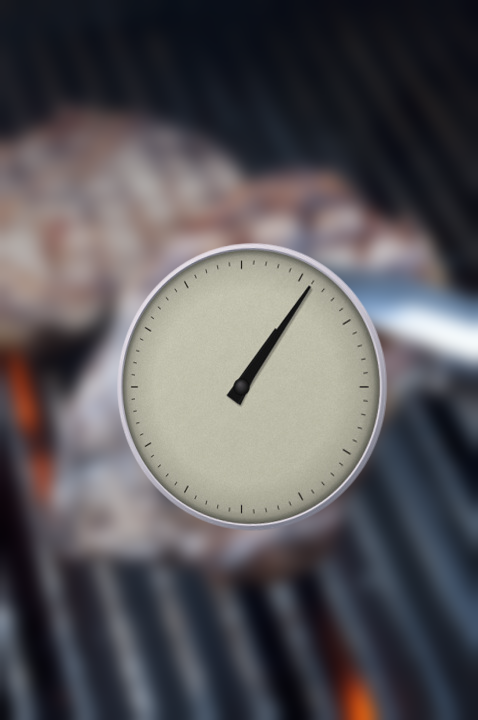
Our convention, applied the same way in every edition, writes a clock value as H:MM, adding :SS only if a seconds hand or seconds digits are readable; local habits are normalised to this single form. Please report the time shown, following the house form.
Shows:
1:06
